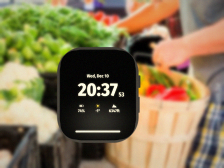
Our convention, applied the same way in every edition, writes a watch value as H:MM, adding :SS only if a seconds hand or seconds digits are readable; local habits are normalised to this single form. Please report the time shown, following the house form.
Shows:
20:37
